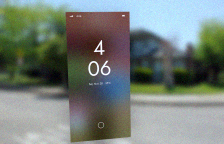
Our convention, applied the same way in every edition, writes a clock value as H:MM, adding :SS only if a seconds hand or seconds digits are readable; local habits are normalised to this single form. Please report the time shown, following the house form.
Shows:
4:06
